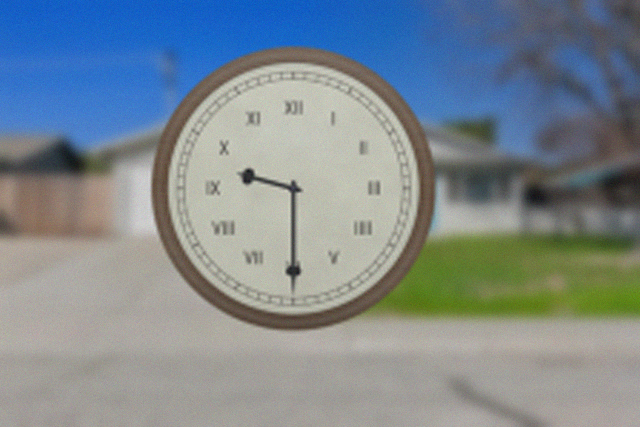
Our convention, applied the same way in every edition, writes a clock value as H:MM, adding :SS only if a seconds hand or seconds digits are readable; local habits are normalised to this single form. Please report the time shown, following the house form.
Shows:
9:30
